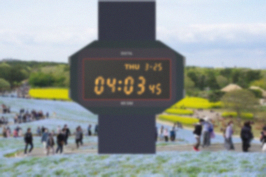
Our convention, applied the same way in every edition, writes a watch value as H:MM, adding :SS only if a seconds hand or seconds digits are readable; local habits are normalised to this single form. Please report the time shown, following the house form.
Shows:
4:03:45
